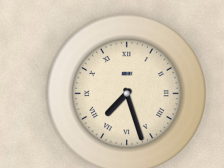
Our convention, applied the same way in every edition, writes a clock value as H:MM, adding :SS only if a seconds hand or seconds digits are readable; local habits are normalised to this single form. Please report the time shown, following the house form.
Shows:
7:27
